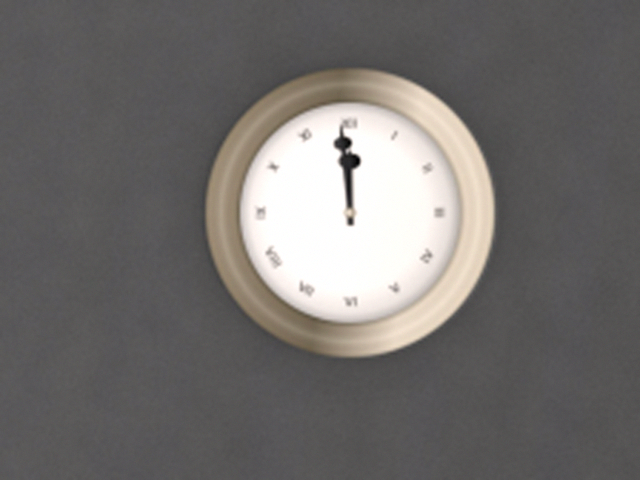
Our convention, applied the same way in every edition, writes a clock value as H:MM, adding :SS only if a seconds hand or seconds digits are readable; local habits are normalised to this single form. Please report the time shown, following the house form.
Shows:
11:59
